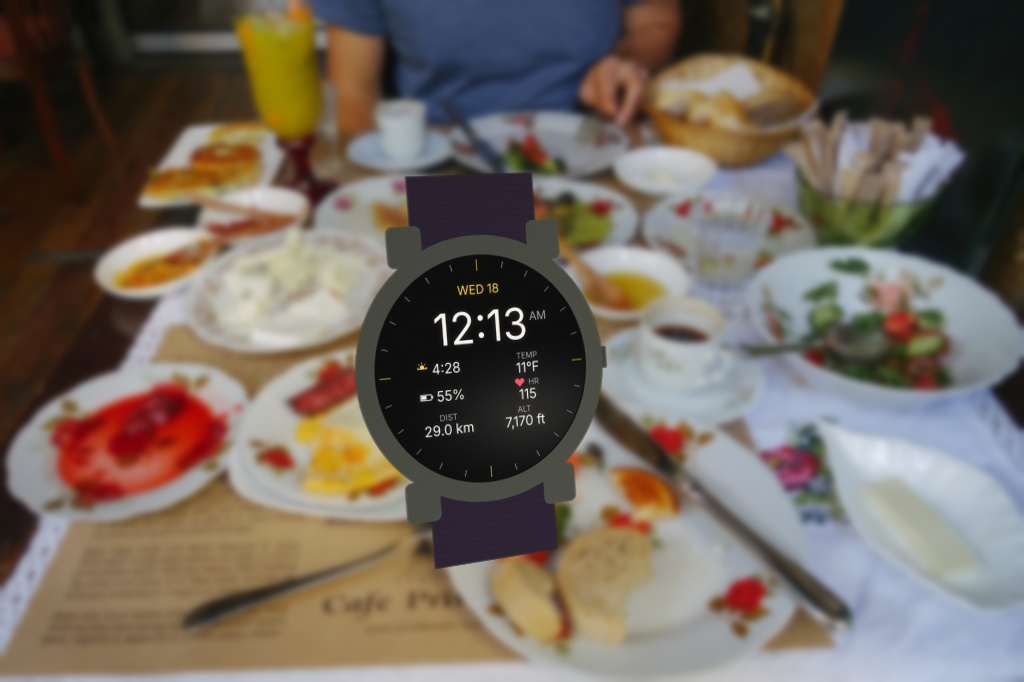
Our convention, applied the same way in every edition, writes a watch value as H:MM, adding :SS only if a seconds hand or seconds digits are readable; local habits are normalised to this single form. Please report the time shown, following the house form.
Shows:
12:13
